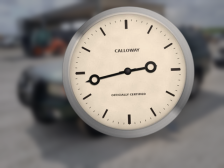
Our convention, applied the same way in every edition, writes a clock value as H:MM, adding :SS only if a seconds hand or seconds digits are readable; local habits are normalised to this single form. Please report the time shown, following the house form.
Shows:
2:43
